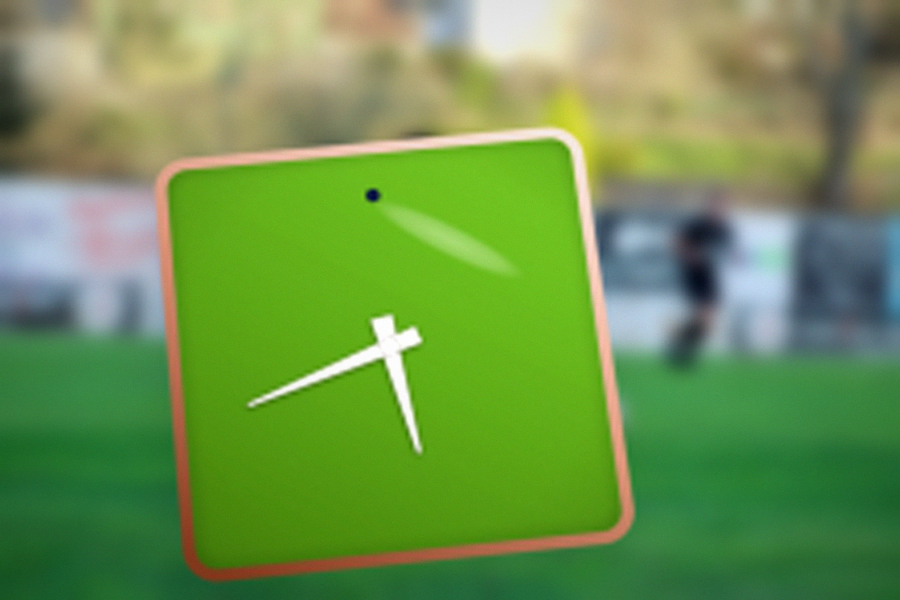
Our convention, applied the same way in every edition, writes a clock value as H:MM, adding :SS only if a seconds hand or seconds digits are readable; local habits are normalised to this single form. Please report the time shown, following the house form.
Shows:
5:42
